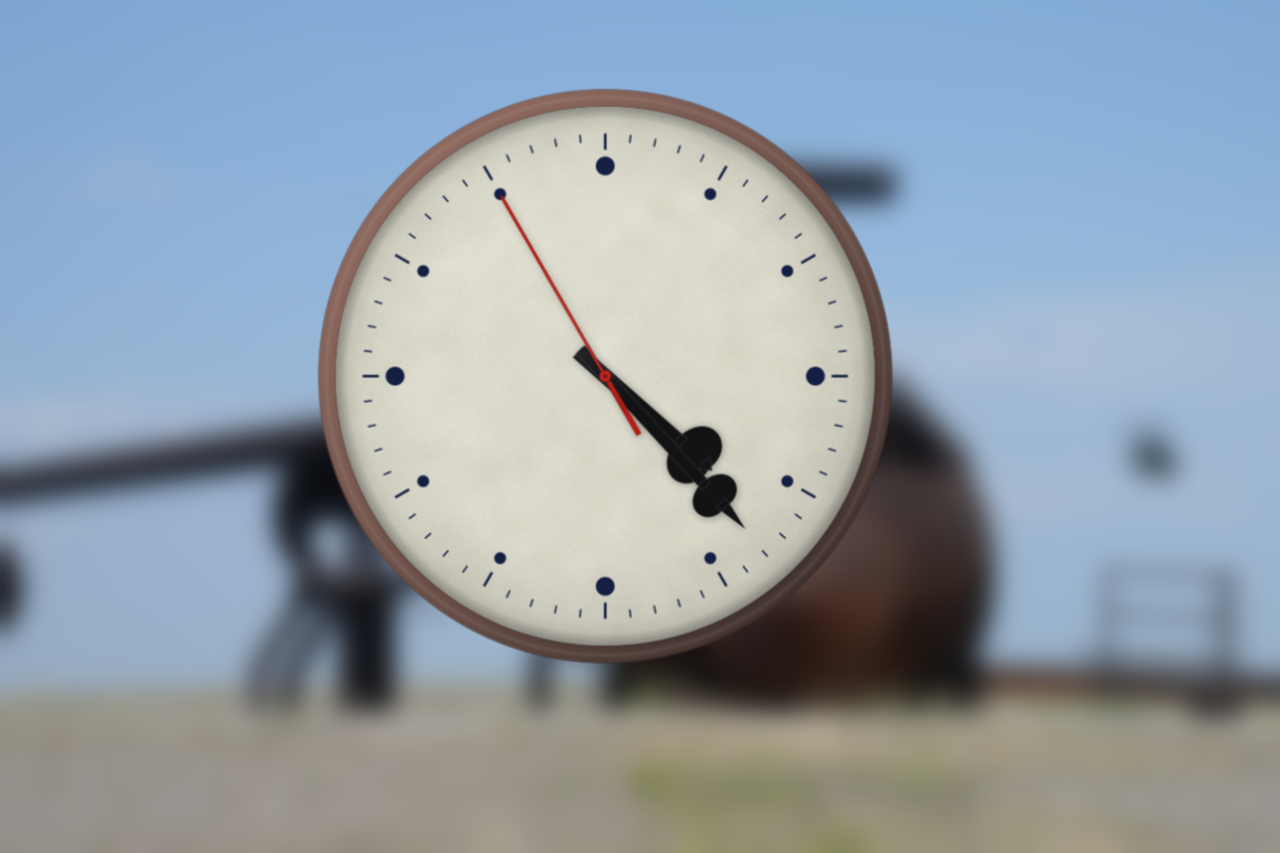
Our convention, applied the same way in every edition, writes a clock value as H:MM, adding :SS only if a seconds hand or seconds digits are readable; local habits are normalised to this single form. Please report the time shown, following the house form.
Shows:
4:22:55
